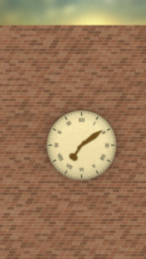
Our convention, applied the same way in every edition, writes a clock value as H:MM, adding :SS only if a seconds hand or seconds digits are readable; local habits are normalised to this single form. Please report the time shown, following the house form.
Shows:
7:09
